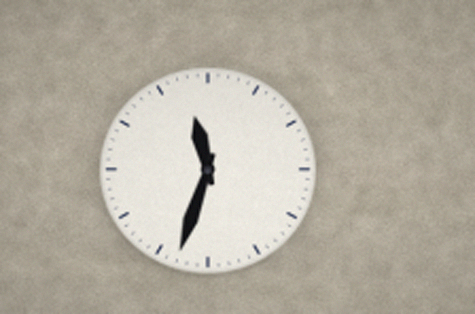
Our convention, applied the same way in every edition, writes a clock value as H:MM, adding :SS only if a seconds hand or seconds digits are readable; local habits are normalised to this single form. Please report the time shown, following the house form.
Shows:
11:33
